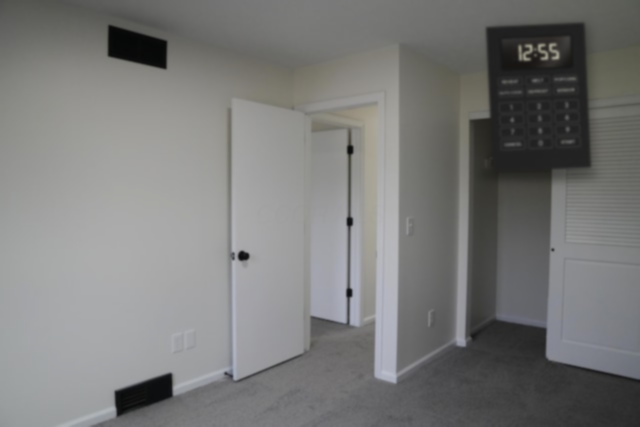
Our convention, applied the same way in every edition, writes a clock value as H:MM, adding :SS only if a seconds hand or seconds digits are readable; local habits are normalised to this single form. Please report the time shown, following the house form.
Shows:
12:55
